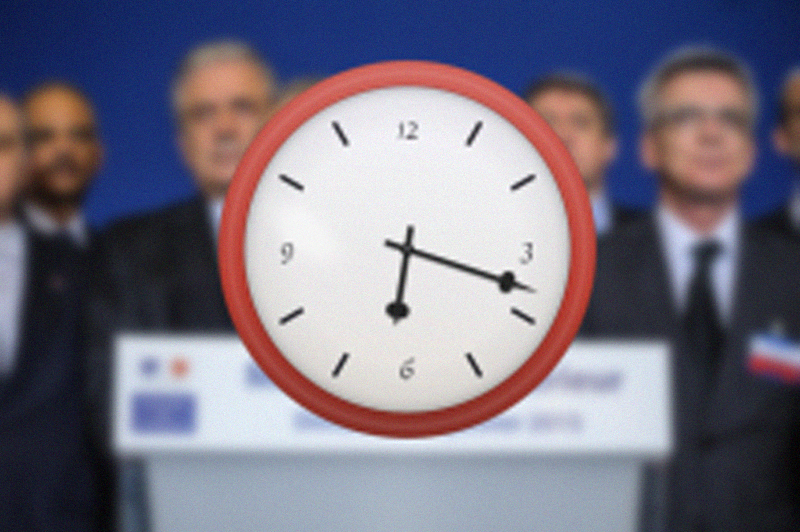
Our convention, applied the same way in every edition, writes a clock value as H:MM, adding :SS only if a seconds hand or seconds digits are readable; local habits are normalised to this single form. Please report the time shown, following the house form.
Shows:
6:18
